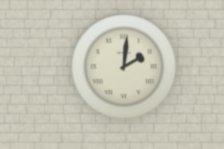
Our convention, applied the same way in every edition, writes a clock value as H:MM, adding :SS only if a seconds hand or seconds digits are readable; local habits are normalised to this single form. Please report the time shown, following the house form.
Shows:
2:01
